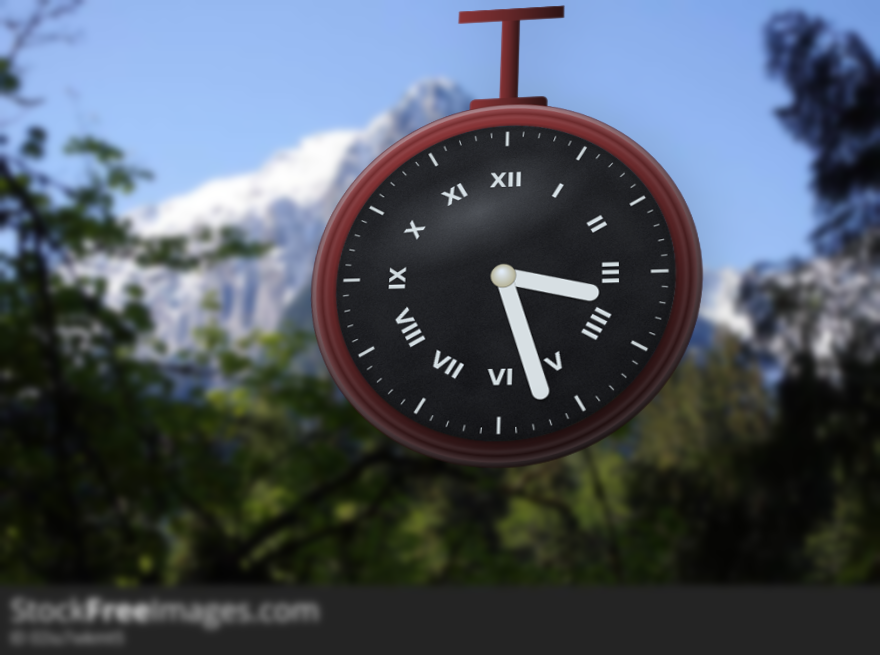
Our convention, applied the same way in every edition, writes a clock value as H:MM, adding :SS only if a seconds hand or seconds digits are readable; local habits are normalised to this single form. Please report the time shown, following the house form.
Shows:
3:27
